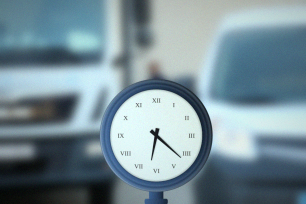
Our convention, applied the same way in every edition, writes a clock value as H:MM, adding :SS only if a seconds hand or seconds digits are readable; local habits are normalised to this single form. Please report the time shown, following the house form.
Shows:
6:22
